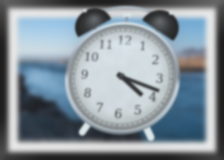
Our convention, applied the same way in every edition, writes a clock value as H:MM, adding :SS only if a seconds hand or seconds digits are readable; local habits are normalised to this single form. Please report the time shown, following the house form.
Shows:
4:18
